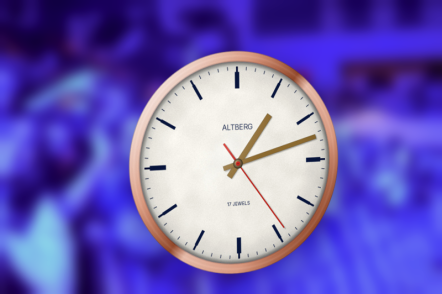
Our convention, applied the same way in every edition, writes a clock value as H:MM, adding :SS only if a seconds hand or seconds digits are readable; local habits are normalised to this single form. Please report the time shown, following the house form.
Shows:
1:12:24
